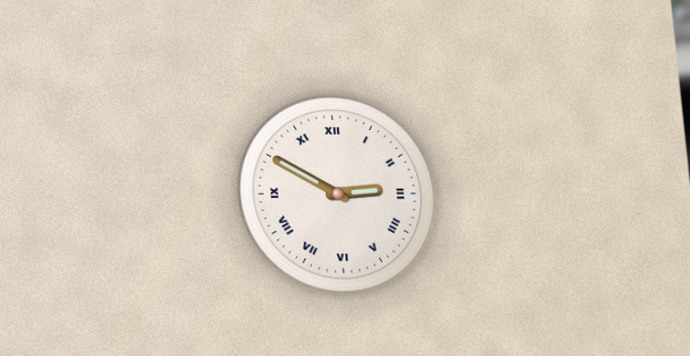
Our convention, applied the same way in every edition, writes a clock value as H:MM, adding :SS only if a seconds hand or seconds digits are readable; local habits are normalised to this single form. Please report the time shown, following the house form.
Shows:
2:50
